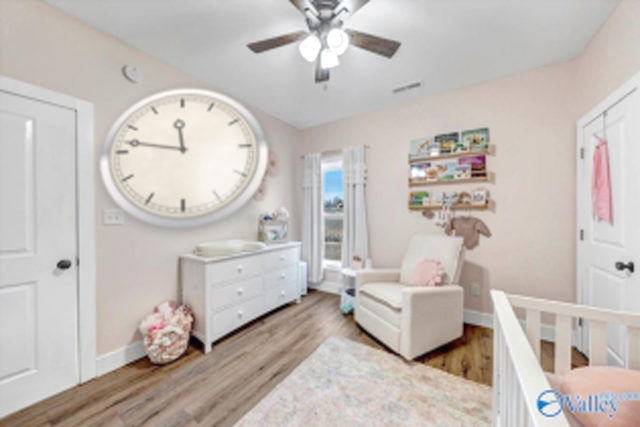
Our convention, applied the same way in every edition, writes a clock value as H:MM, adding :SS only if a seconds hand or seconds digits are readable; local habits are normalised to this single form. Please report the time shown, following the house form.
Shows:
11:47
